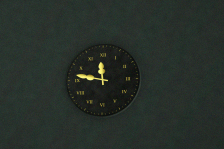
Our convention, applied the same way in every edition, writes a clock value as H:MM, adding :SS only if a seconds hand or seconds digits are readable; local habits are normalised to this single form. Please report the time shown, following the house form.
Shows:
11:47
